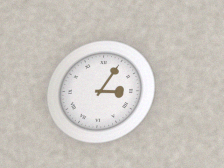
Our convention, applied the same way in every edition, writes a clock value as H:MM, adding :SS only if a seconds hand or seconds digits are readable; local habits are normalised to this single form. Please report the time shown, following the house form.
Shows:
3:05
